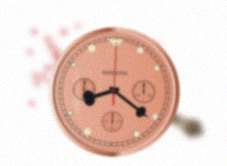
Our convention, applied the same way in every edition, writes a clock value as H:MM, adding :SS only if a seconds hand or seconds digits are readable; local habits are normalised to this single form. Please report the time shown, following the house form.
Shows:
8:21
